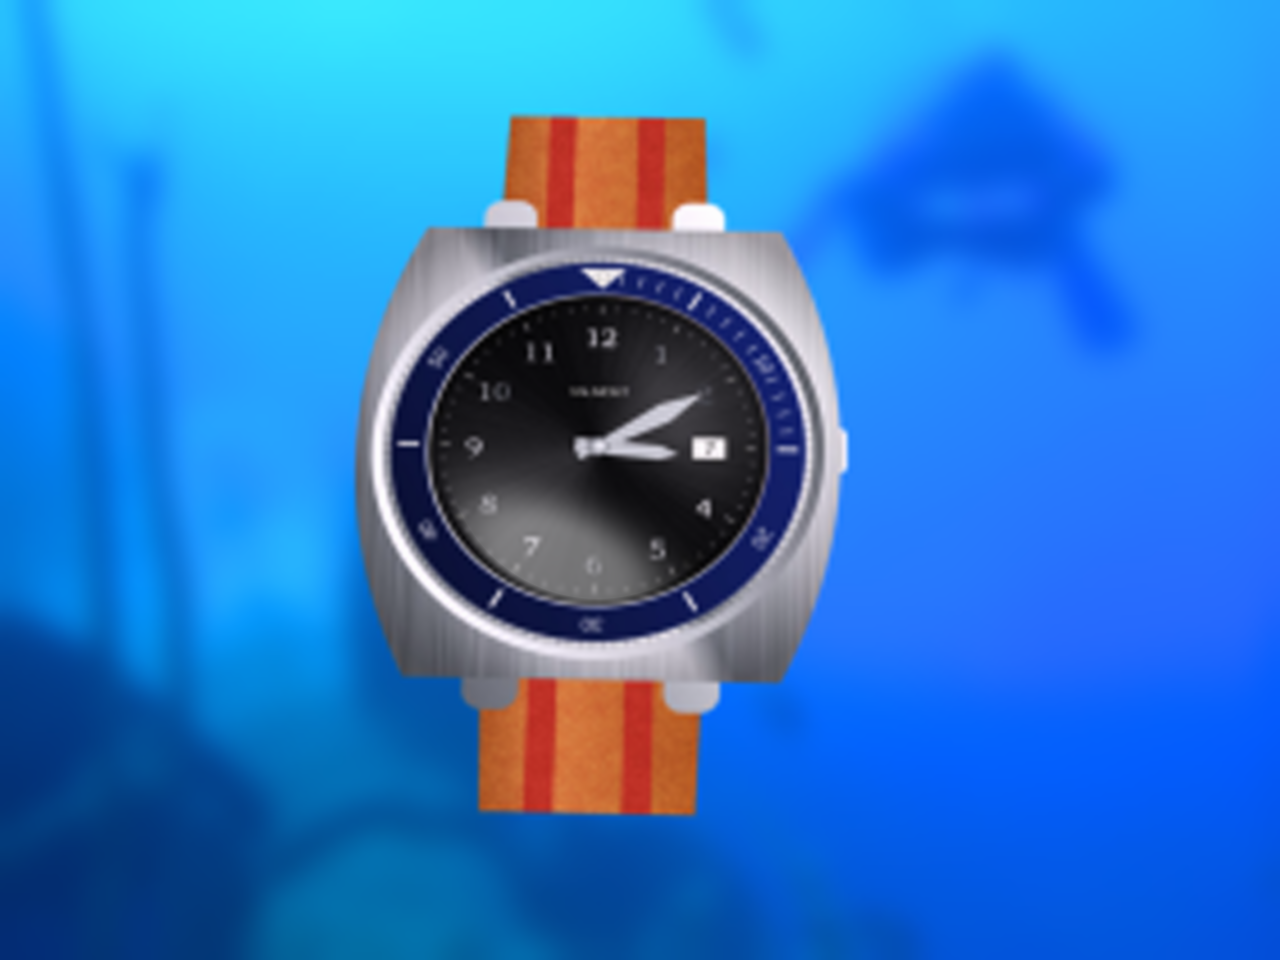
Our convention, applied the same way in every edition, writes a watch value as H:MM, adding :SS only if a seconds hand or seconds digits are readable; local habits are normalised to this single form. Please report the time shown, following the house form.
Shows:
3:10
